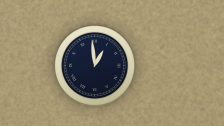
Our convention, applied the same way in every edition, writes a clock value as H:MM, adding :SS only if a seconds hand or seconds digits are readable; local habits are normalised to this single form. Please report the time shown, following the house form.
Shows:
12:59
